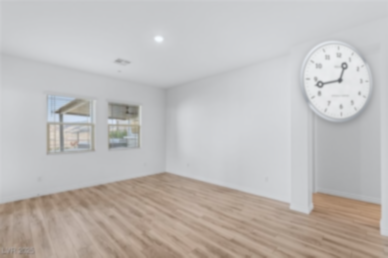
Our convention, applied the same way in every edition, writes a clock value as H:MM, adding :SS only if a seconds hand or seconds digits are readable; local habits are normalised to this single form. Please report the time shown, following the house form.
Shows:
12:43
